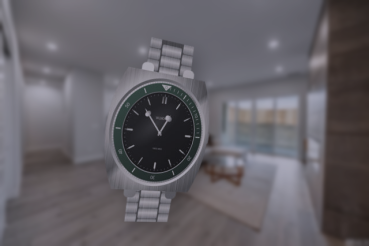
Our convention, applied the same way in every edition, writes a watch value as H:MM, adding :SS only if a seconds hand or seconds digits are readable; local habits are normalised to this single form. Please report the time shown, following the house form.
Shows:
12:53
